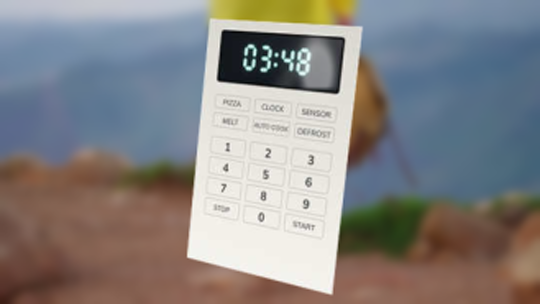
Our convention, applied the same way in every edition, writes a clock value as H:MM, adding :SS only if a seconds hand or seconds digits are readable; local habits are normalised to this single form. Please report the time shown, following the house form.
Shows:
3:48
